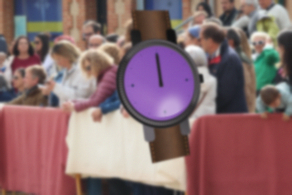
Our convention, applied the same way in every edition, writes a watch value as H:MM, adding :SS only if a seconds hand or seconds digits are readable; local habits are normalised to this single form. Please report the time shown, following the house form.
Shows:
12:00
